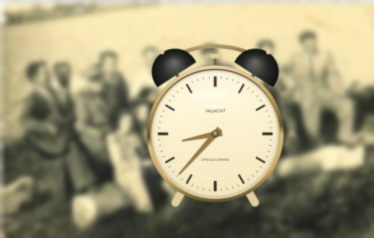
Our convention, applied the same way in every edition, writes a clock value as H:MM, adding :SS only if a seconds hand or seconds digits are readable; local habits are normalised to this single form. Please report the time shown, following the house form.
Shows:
8:37
